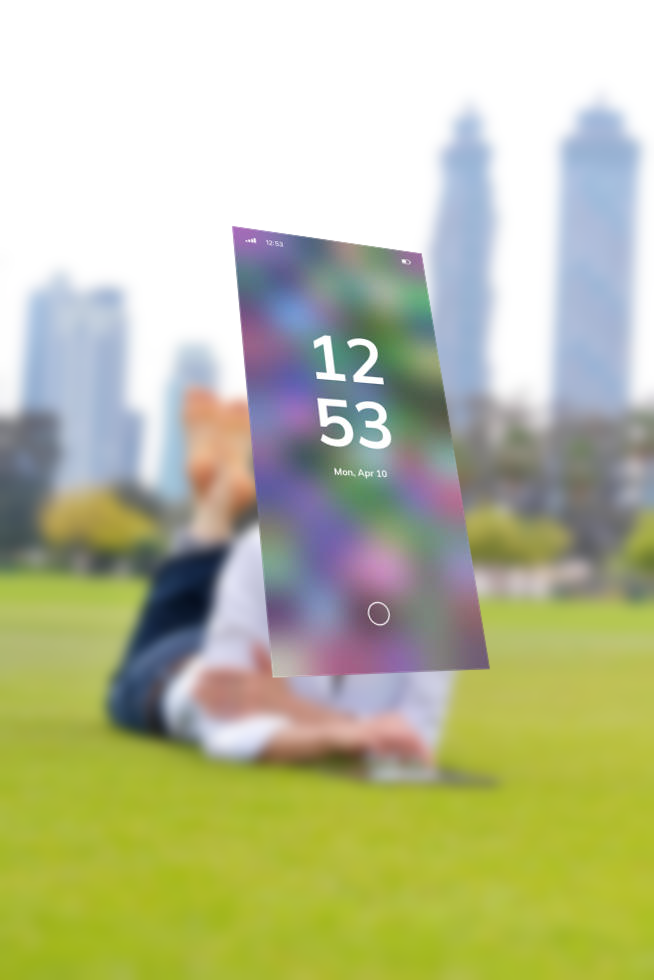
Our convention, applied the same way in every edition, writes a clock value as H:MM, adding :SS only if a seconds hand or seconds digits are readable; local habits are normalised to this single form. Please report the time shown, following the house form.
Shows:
12:53
